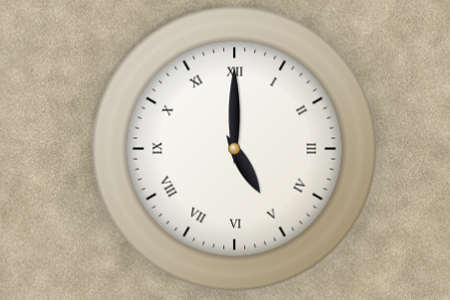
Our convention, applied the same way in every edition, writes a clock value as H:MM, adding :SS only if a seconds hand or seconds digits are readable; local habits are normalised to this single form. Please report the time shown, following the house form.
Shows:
5:00
